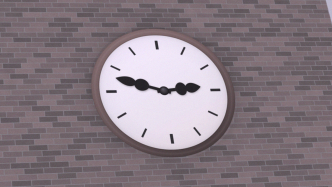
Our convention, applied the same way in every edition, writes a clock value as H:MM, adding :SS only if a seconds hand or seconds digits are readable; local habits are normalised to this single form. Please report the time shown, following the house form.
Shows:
2:48
